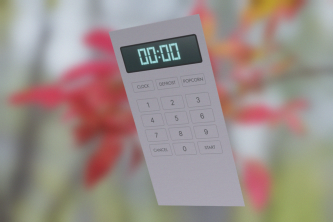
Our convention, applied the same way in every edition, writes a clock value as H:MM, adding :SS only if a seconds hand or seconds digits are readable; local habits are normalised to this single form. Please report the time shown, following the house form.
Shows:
0:00
